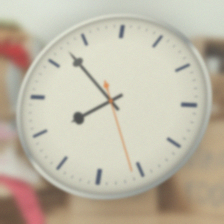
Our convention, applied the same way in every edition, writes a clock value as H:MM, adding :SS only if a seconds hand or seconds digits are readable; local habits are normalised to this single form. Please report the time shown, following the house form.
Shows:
7:52:26
